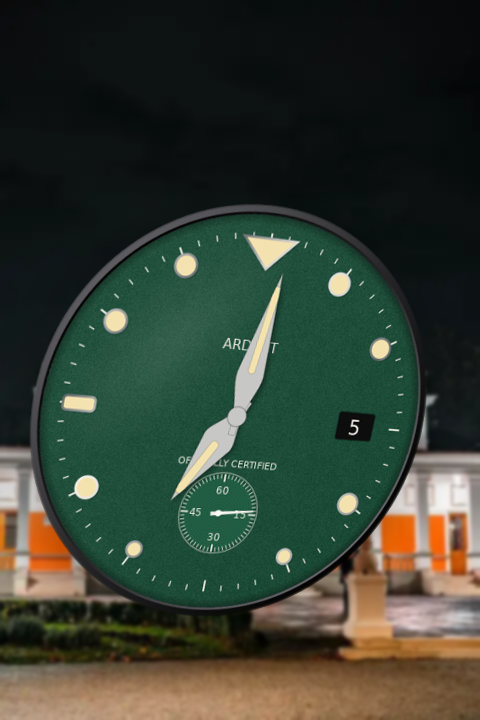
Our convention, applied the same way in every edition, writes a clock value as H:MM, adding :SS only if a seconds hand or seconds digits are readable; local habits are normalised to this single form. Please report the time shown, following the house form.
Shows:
7:01:14
